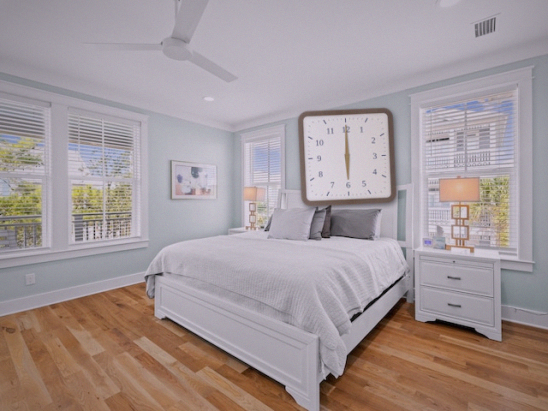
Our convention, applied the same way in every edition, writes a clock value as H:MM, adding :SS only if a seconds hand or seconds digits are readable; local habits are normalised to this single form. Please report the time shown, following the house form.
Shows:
6:00
